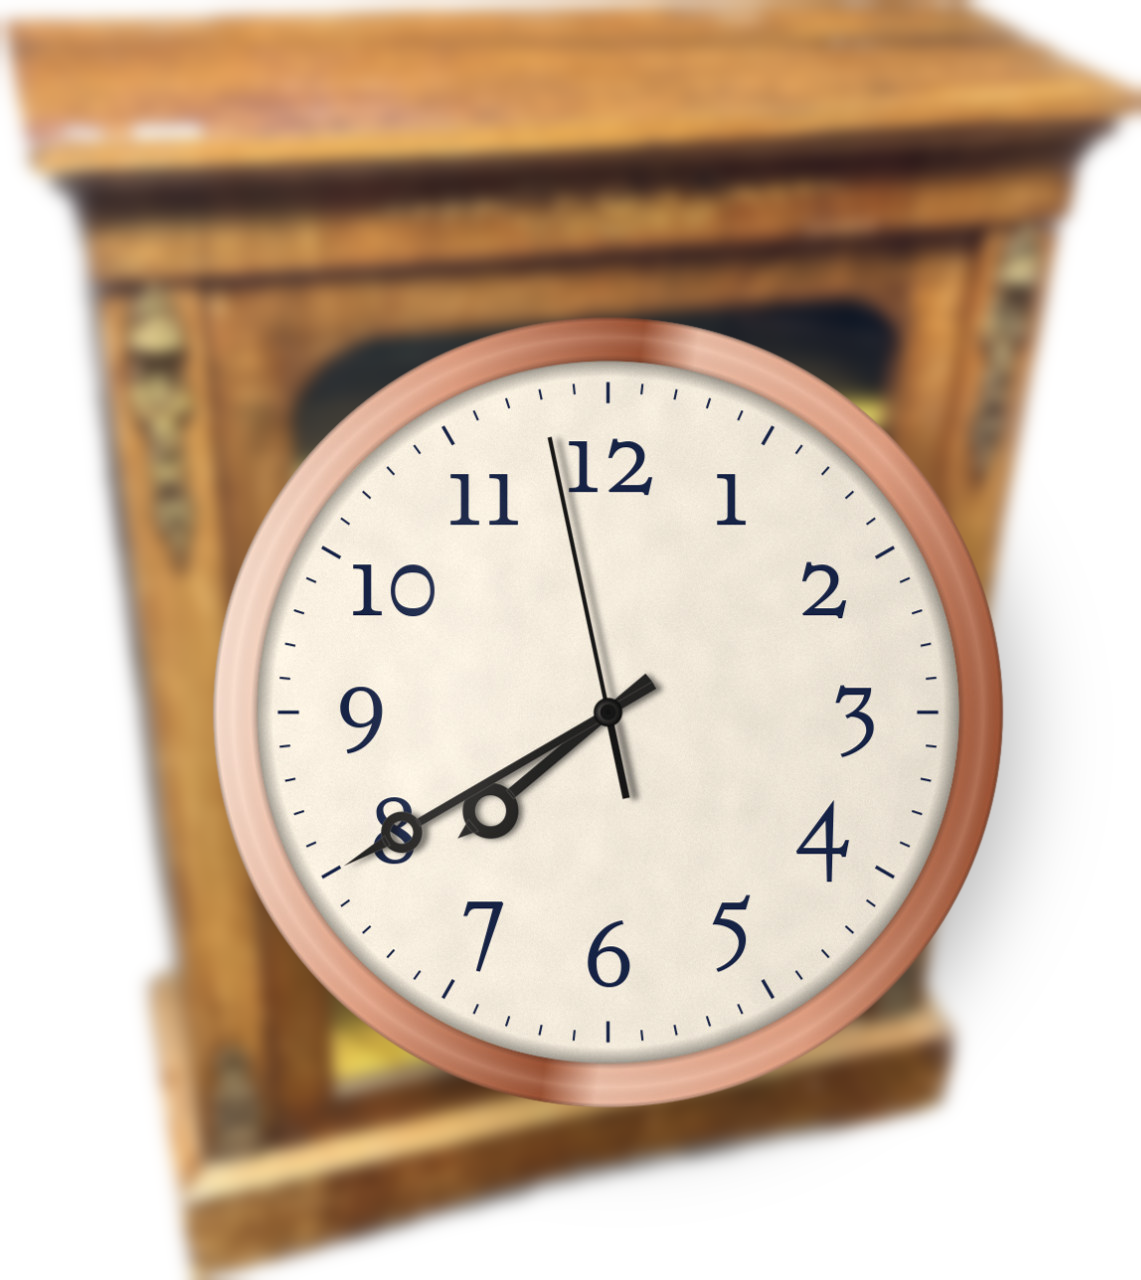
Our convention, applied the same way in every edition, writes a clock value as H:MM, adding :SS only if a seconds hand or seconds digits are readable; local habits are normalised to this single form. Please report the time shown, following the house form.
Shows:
7:39:58
